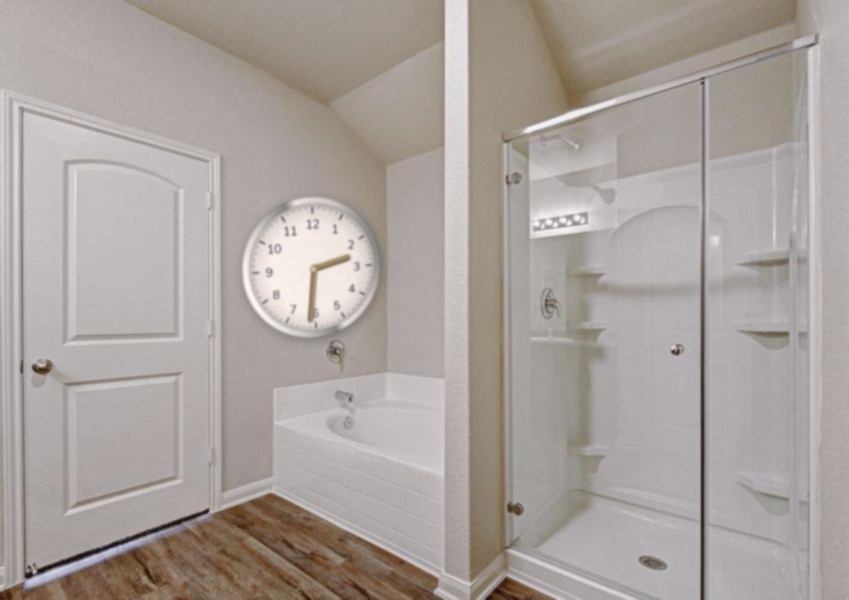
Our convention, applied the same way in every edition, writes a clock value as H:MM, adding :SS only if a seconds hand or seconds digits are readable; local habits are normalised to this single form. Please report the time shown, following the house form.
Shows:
2:31
